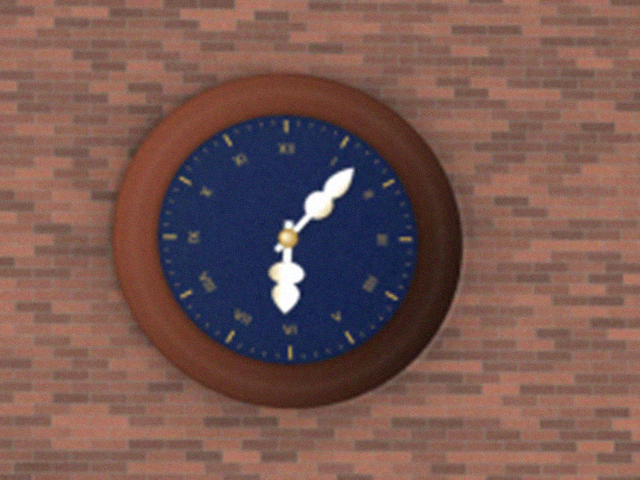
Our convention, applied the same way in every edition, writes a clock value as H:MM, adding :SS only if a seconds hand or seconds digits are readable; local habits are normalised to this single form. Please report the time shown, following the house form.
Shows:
6:07
